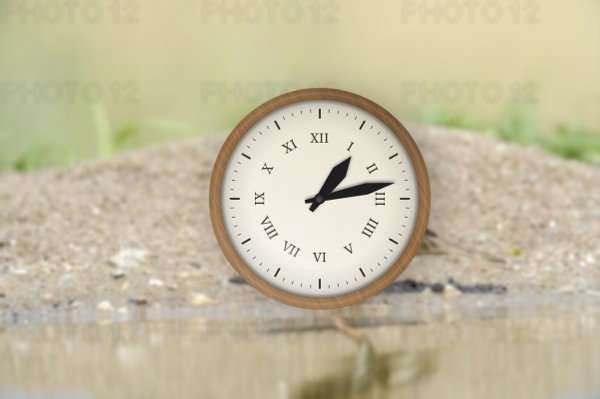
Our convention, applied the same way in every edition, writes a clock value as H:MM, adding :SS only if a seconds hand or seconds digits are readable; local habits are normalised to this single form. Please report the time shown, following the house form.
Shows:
1:13
